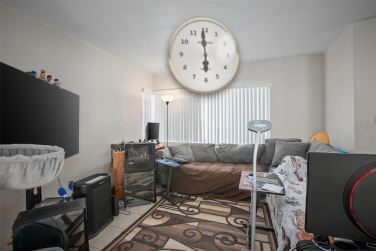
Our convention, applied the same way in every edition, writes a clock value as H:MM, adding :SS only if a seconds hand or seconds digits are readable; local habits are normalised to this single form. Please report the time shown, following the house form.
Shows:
5:59
